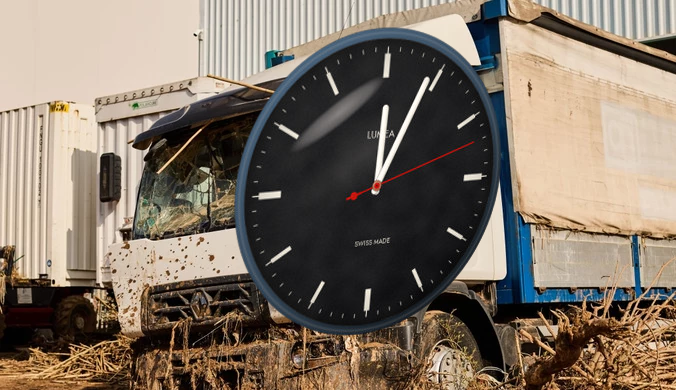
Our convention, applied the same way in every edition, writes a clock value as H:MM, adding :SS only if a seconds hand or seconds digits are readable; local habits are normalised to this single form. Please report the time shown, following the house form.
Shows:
12:04:12
